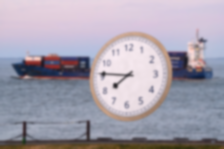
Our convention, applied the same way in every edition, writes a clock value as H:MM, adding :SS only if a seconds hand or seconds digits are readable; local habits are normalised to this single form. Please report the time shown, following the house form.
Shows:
7:46
